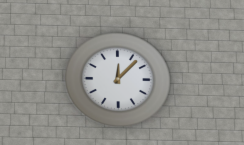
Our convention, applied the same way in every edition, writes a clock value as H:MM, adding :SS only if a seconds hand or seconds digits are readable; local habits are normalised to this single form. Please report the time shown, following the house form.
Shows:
12:07
